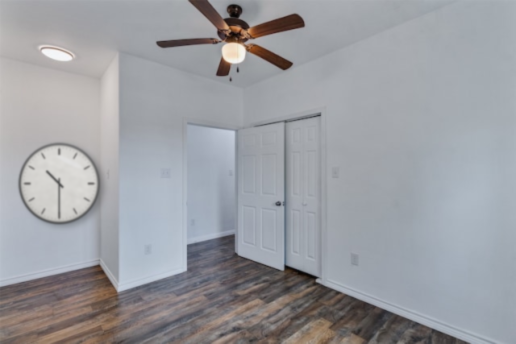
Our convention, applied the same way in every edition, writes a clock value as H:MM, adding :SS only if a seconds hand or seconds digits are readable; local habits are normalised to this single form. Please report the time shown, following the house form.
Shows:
10:30
